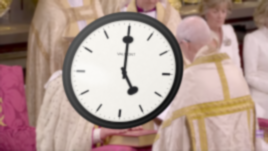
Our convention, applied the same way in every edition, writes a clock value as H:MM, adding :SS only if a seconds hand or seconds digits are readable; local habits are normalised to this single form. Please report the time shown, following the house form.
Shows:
5:00
